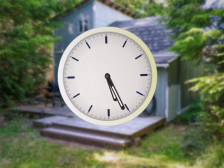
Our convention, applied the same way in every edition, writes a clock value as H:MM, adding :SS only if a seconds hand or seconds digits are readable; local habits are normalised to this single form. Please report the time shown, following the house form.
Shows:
5:26
